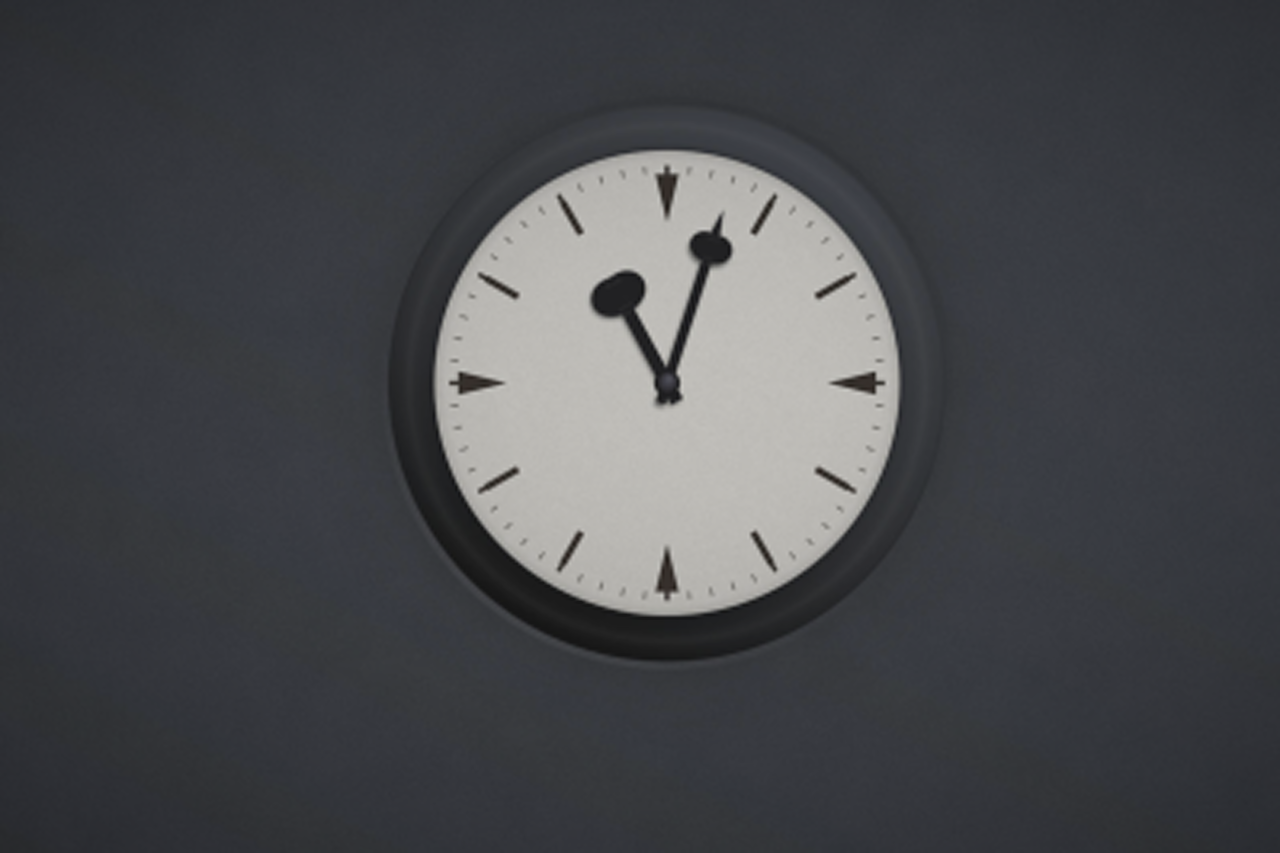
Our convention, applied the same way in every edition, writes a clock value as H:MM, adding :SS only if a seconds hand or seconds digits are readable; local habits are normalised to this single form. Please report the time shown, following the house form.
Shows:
11:03
